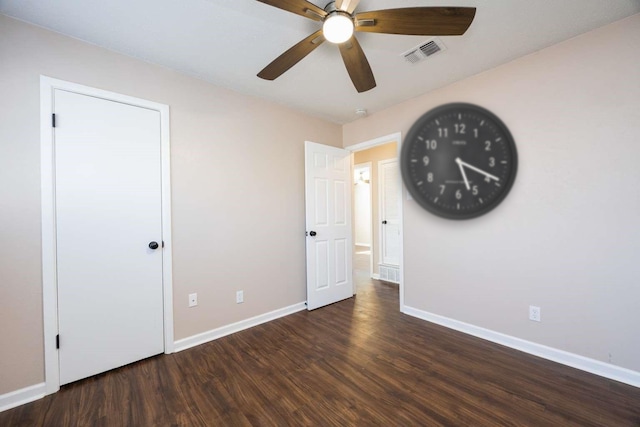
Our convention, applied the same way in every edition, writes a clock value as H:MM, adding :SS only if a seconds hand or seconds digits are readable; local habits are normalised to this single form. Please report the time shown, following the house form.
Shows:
5:19
